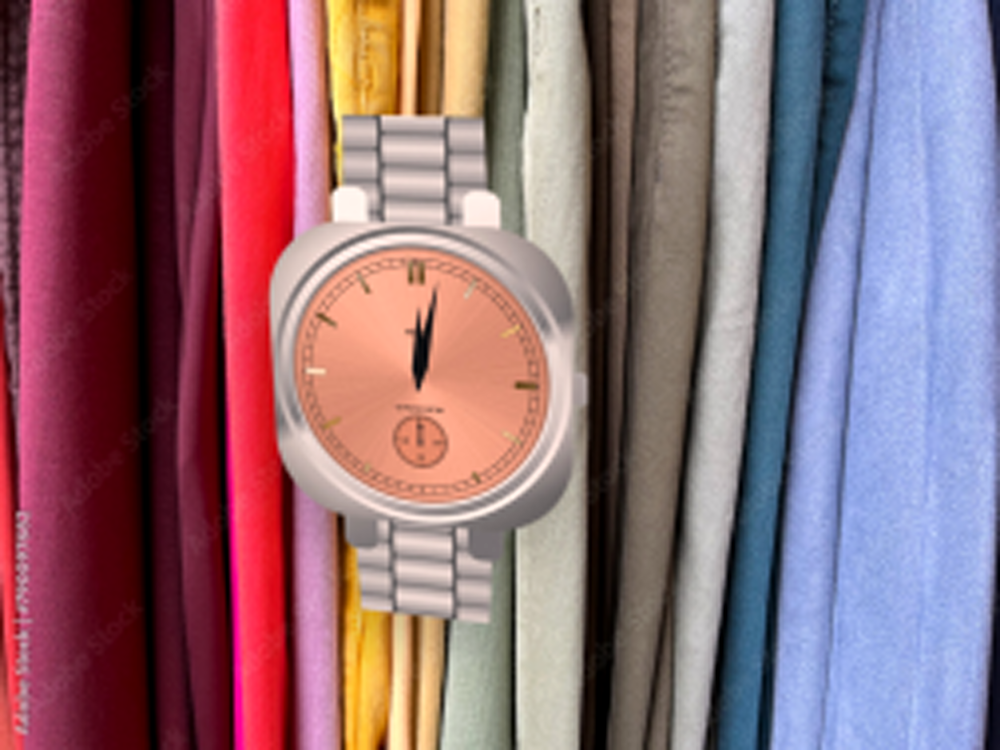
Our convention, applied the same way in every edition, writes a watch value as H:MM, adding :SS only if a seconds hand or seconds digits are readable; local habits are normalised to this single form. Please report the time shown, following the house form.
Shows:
12:02
